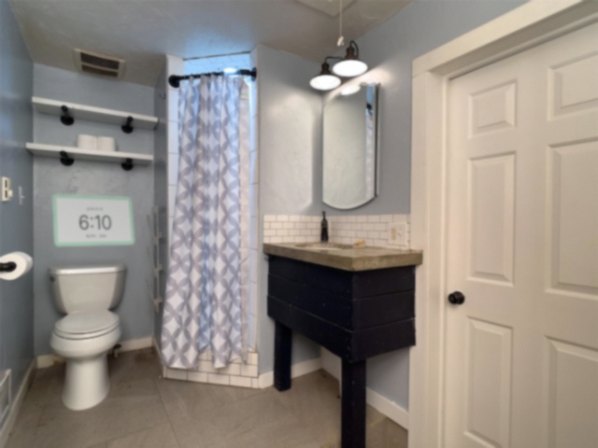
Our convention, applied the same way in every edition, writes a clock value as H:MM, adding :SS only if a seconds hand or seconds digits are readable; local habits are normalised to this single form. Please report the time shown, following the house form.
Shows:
6:10
